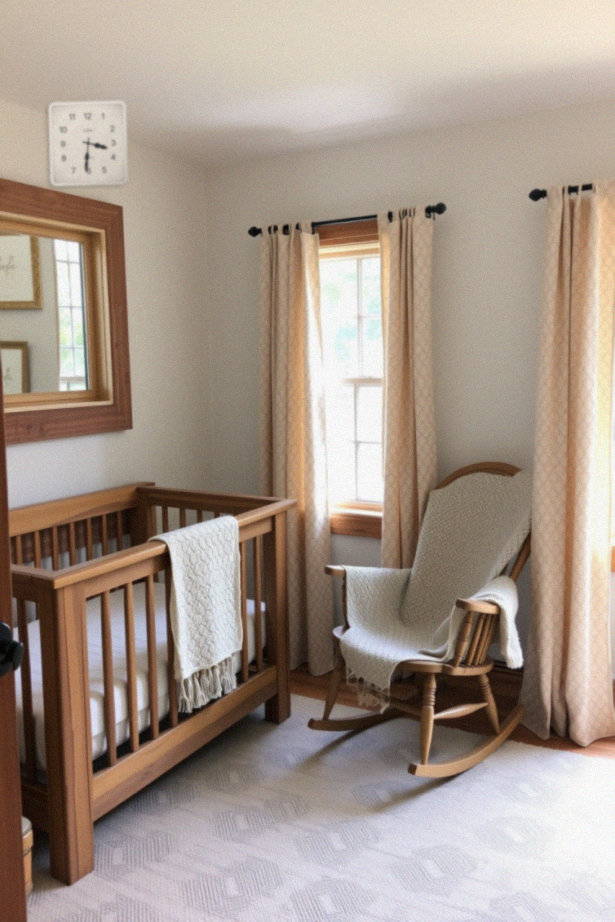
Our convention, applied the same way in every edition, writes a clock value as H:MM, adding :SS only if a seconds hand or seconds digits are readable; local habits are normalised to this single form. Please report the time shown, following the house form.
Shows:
3:31
